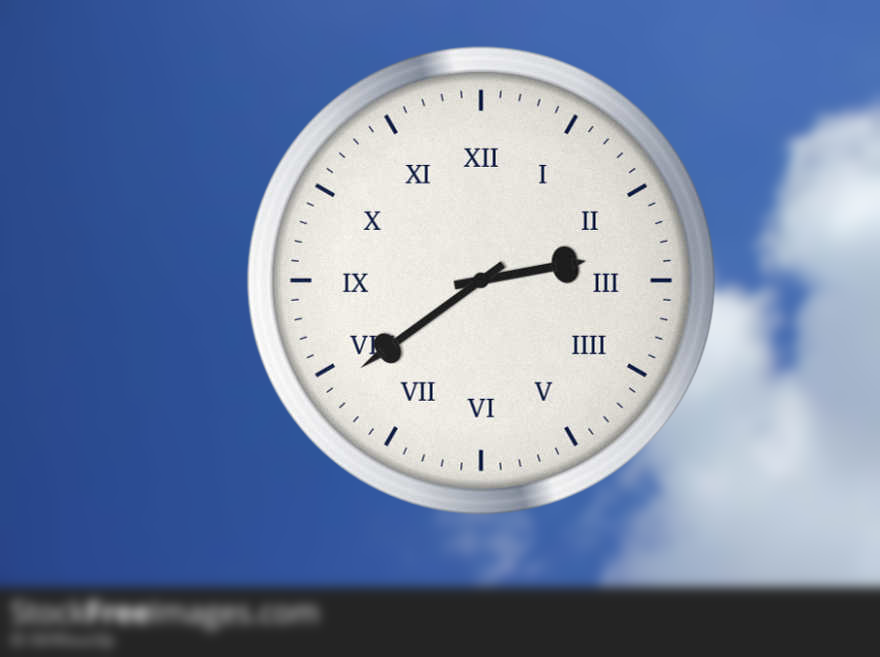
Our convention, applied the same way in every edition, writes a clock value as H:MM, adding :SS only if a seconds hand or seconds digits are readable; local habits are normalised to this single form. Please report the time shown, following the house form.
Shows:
2:39
